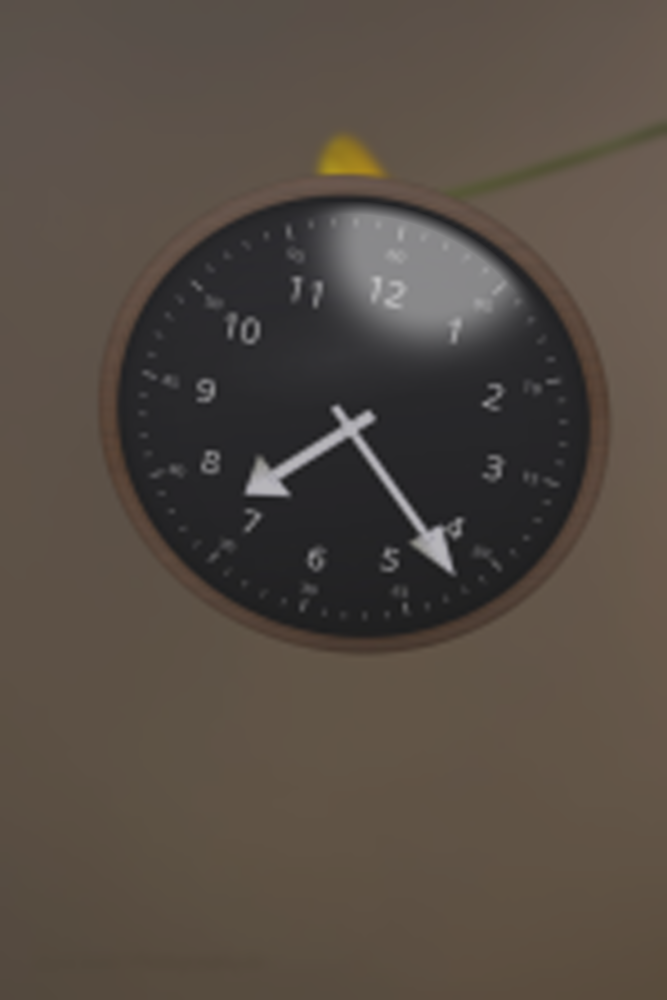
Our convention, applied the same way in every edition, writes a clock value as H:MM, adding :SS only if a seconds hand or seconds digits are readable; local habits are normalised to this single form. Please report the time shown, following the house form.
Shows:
7:22
